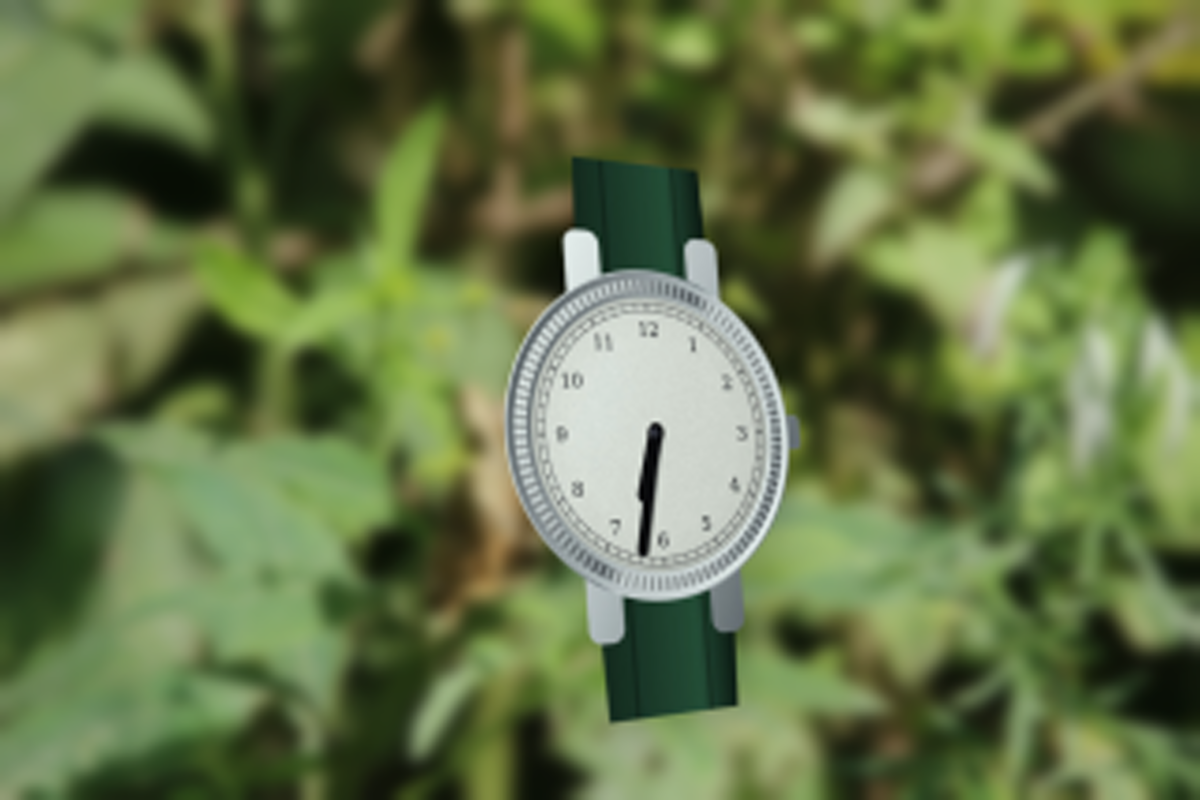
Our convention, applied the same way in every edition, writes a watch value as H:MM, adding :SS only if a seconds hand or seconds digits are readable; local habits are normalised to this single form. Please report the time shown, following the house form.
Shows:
6:32
